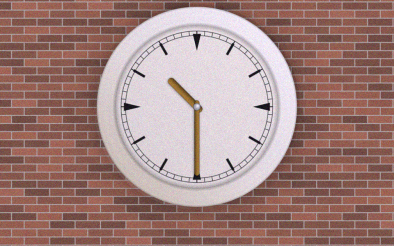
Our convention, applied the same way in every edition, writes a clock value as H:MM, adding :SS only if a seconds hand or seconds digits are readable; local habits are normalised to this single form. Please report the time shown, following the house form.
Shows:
10:30
